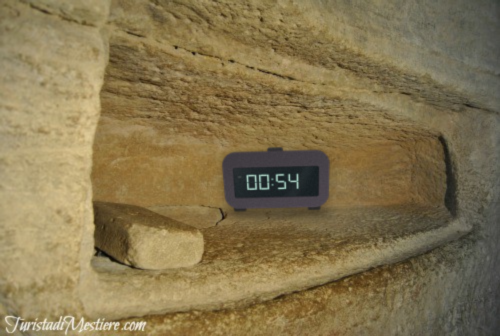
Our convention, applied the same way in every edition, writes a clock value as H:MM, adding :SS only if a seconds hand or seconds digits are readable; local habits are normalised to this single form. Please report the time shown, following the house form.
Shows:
0:54
